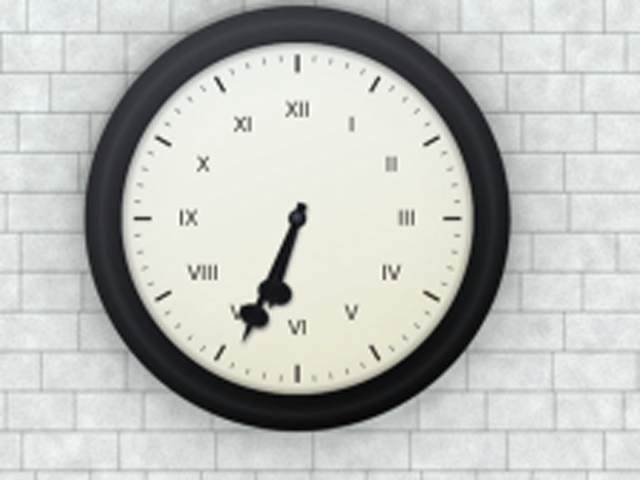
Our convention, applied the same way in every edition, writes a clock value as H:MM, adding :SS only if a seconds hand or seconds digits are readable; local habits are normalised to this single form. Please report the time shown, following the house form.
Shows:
6:34
